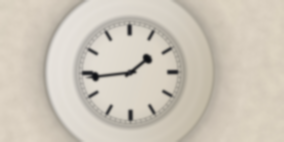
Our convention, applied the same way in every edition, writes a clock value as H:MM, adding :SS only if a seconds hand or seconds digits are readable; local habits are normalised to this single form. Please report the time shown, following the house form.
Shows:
1:44
